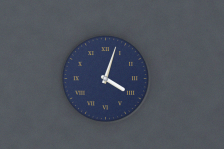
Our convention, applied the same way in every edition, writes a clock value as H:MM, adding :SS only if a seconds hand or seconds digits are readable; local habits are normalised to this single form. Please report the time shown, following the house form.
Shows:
4:03
